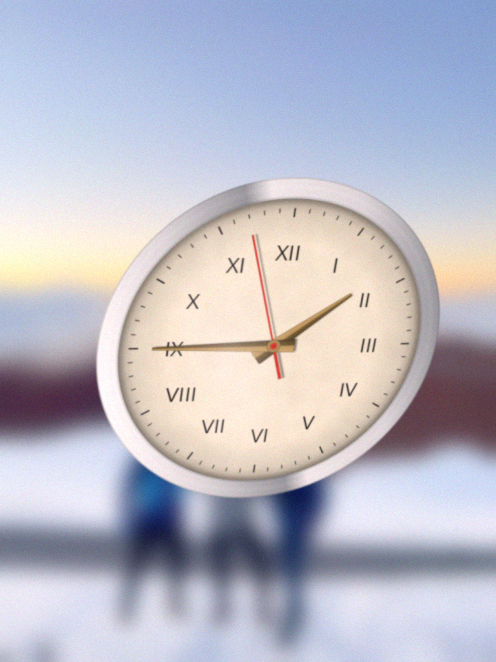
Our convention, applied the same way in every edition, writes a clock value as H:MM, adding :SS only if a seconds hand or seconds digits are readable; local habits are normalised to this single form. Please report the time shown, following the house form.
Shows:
1:44:57
